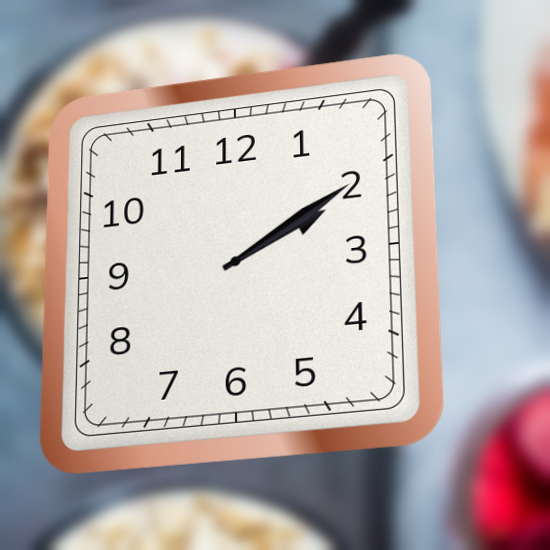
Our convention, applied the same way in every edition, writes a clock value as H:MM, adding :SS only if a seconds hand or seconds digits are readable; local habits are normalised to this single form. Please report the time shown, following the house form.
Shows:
2:10
